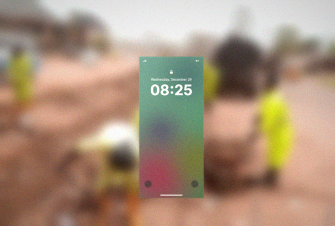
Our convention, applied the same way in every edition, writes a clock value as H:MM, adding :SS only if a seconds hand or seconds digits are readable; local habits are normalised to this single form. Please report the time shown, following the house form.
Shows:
8:25
